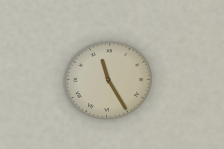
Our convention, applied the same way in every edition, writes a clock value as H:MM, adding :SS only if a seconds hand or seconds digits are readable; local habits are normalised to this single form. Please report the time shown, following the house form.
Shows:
11:25
